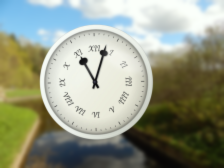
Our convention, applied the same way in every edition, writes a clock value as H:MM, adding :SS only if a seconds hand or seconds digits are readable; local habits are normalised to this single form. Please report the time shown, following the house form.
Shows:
11:03
